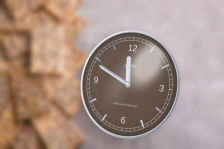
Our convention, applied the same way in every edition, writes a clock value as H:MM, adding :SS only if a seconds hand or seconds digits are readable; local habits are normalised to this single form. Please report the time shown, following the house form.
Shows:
11:49
